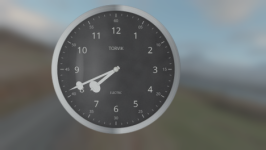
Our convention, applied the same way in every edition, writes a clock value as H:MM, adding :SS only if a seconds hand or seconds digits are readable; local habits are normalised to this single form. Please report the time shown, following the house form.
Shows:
7:41
